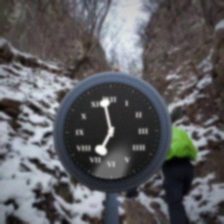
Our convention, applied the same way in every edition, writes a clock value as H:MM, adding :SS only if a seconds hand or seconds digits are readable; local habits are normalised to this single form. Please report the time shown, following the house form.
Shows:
6:58
